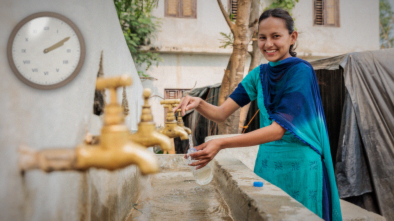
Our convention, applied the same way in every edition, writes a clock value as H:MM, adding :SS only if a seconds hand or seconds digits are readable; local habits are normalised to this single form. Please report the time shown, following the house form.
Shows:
2:10
